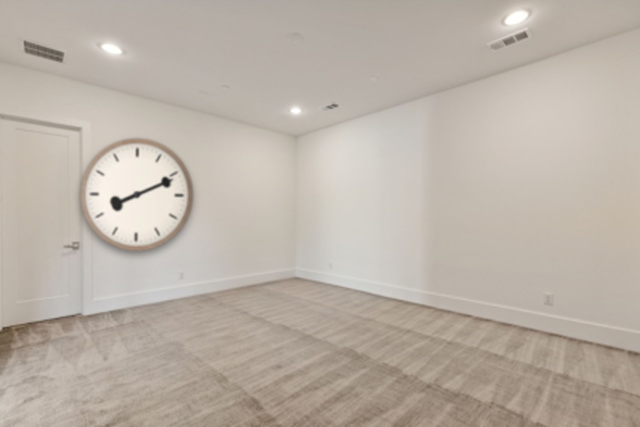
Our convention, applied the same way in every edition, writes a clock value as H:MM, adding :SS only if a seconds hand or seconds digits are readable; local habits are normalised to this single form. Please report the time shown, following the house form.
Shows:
8:11
